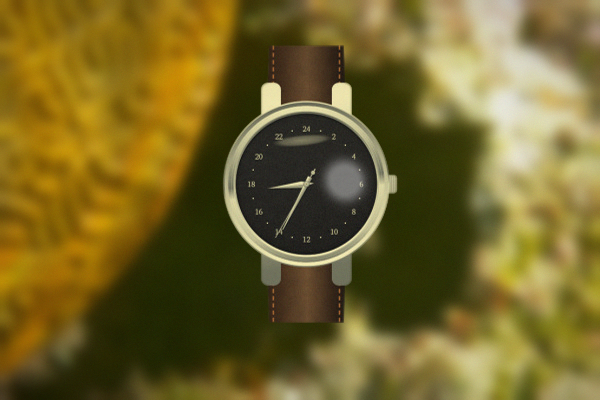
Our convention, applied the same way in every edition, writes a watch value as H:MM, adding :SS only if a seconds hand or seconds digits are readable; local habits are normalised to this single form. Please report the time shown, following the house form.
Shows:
17:34:35
